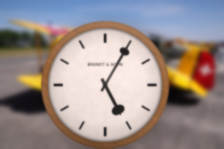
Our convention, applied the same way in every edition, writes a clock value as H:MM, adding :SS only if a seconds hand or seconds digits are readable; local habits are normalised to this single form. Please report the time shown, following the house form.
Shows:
5:05
